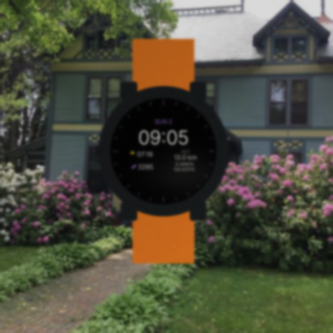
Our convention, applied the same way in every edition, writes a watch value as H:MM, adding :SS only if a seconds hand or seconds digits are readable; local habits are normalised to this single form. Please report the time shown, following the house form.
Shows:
9:05
